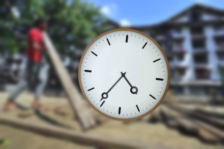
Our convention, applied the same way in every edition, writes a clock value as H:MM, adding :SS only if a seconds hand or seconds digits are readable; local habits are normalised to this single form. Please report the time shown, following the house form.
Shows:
4:36
